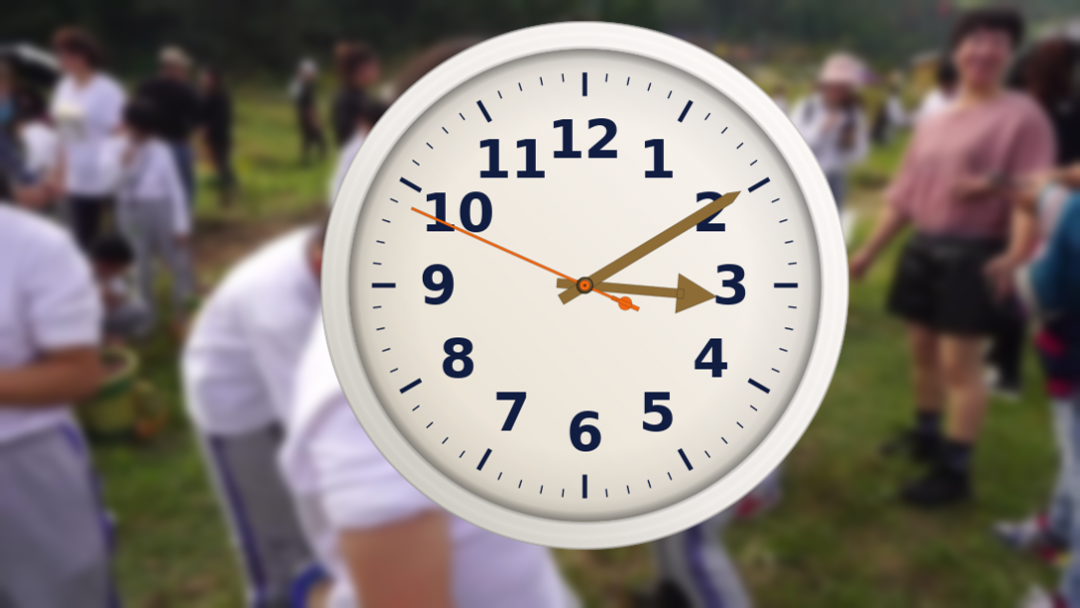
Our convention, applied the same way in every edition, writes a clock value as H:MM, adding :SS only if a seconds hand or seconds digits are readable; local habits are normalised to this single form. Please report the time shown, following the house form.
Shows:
3:09:49
